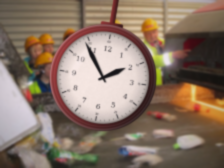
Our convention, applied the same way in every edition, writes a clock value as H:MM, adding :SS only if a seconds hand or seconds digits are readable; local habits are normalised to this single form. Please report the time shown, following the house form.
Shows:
1:54
